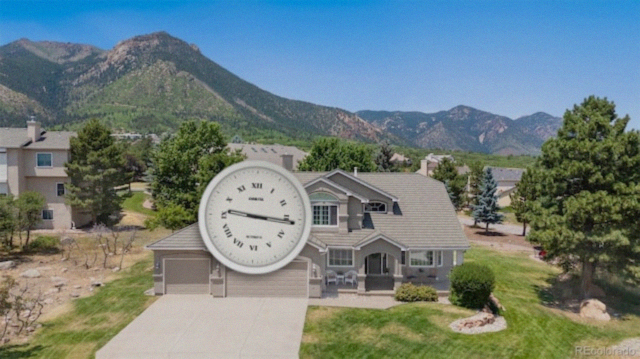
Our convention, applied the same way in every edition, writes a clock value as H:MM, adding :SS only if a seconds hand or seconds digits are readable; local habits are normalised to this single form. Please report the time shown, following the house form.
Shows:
9:16
